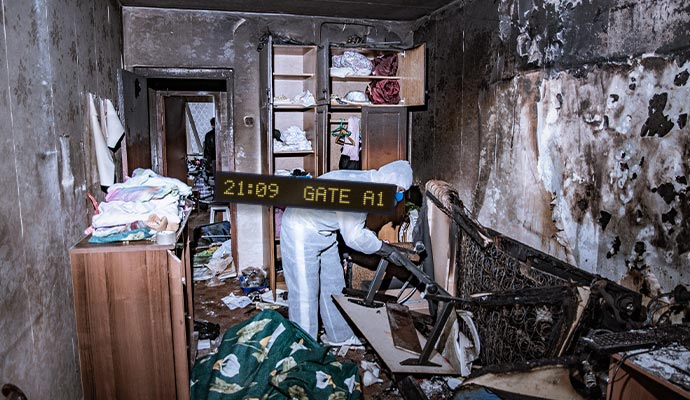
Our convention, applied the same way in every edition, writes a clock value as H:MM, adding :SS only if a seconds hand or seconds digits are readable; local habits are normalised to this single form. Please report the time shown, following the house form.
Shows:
21:09
